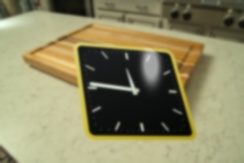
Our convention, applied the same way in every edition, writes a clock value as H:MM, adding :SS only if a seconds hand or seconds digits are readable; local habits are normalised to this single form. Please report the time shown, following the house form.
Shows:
11:46
